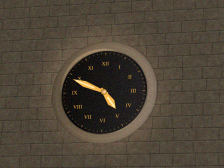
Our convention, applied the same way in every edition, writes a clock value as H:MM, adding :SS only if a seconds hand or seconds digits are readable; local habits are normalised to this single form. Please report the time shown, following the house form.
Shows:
4:49
